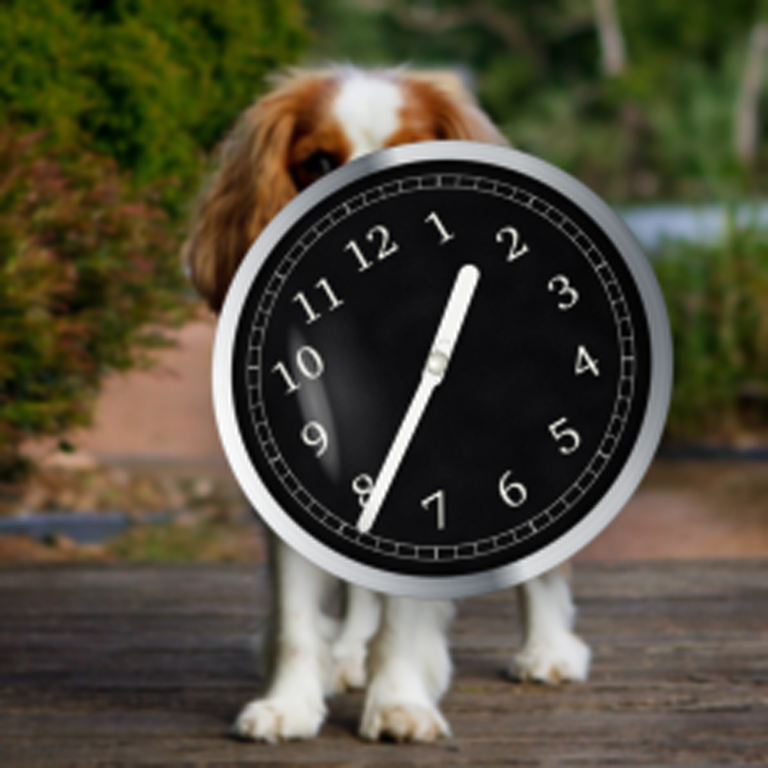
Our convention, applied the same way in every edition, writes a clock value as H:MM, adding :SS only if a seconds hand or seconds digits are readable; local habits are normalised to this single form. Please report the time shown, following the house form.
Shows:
1:39
